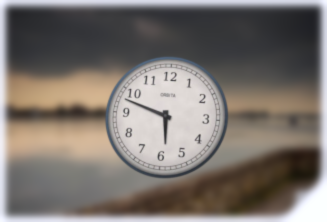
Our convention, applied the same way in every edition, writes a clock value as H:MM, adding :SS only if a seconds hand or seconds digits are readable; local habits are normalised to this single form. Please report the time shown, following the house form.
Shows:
5:48
